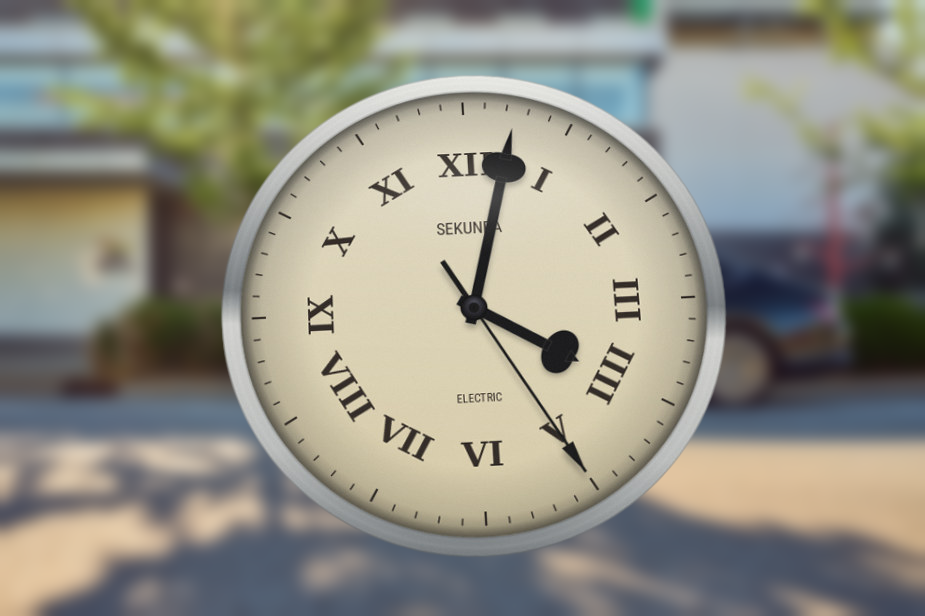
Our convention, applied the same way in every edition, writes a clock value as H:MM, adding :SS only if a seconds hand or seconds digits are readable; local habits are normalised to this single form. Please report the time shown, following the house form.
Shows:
4:02:25
